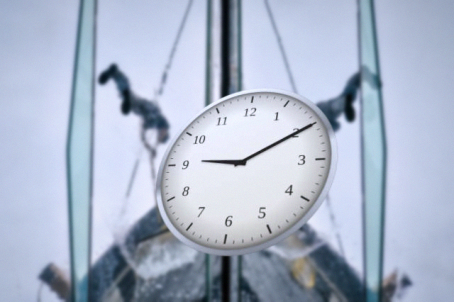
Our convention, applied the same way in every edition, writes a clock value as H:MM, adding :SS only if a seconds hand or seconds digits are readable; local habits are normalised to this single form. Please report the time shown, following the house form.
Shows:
9:10
